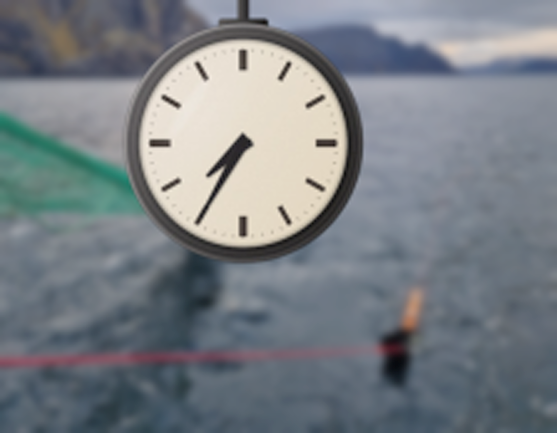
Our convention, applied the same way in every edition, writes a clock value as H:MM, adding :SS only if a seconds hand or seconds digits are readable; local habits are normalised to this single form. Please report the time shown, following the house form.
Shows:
7:35
